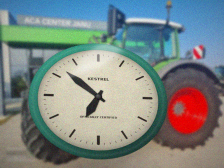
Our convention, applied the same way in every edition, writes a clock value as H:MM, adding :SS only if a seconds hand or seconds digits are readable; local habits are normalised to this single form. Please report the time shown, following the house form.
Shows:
6:52
